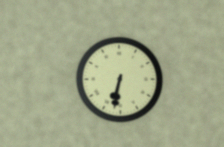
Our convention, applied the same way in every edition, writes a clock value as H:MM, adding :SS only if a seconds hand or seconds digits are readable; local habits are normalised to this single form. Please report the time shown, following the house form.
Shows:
6:32
